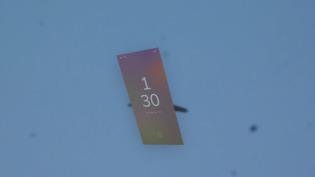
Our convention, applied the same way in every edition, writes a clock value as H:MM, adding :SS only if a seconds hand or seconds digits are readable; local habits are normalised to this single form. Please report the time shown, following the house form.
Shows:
1:30
